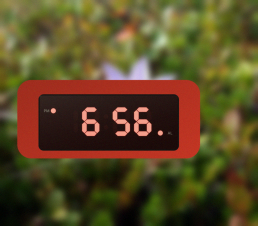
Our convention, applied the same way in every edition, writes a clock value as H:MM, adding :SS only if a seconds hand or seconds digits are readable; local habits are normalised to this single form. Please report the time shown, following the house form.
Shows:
6:56
